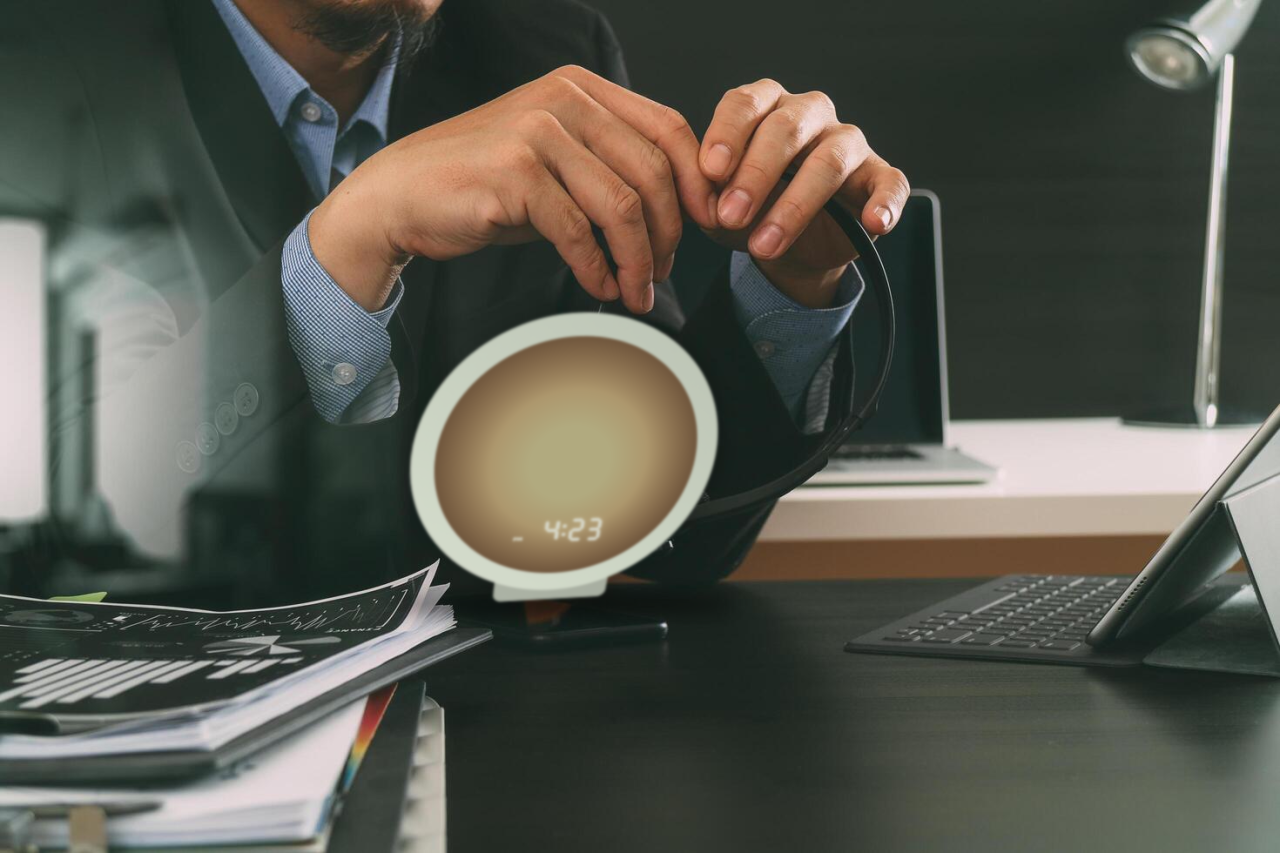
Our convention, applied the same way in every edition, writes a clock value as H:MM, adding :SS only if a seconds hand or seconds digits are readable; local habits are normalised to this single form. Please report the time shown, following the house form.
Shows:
4:23
